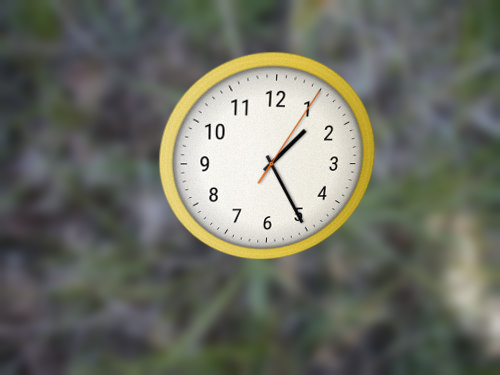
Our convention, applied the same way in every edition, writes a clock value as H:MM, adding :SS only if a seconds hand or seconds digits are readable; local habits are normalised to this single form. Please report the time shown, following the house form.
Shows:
1:25:05
